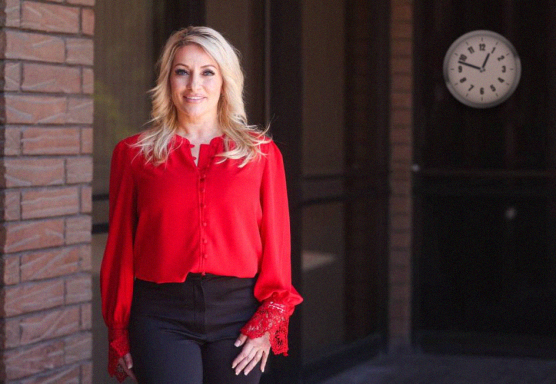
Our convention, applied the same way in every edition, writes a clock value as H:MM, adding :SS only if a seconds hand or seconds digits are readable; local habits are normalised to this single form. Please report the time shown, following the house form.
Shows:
12:48
